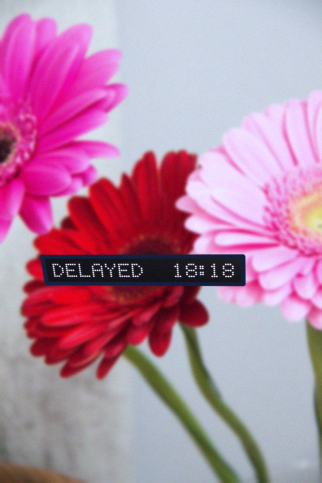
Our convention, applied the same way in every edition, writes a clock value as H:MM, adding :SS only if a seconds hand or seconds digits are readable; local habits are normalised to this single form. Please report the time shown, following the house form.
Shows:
18:18
